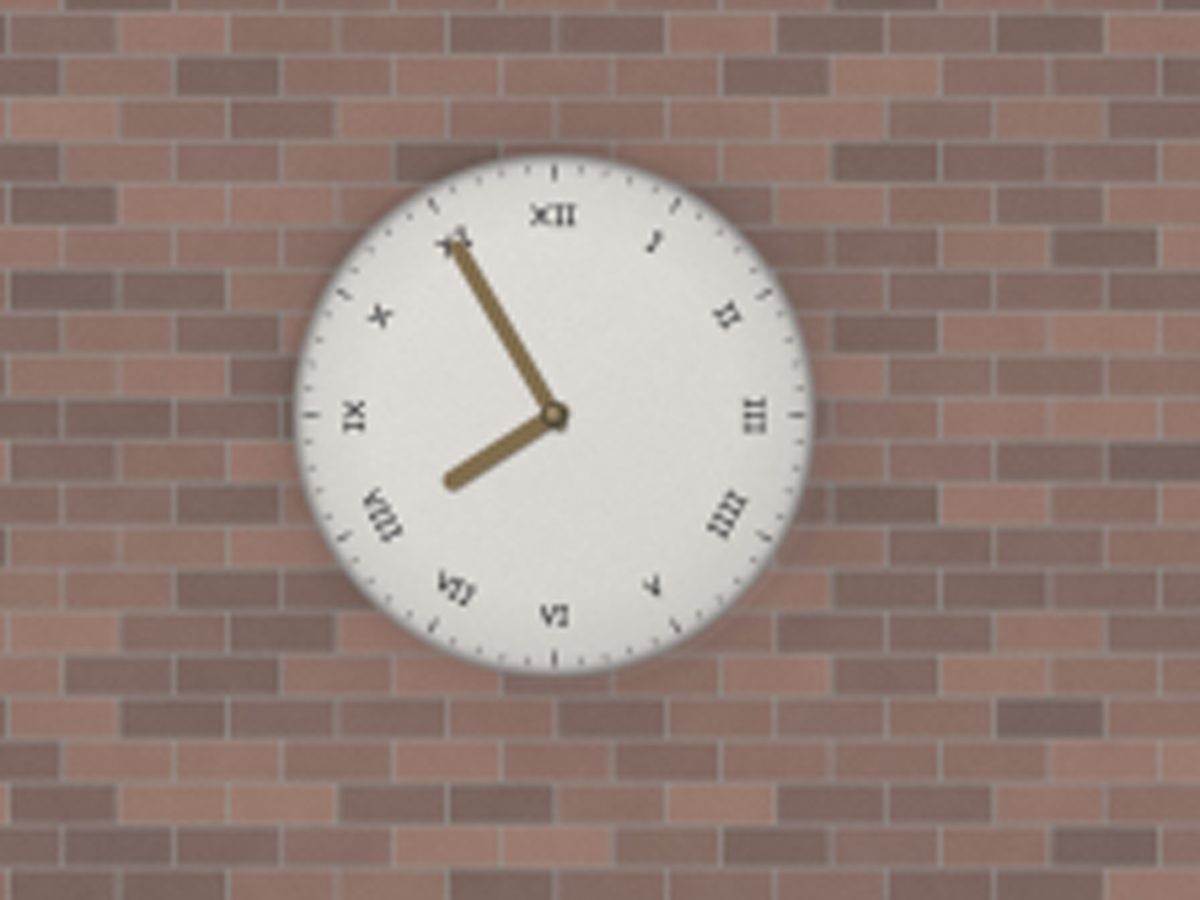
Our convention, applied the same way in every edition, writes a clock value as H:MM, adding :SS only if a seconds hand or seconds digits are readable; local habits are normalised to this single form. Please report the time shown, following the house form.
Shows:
7:55
